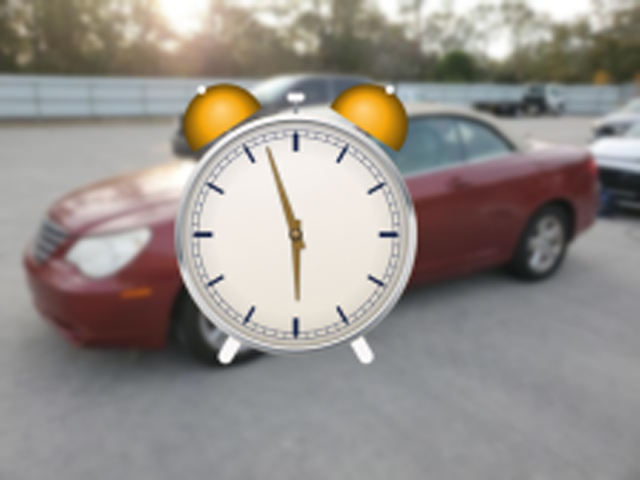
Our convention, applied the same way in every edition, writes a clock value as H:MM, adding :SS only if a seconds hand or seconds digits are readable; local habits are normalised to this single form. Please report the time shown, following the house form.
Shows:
5:57
